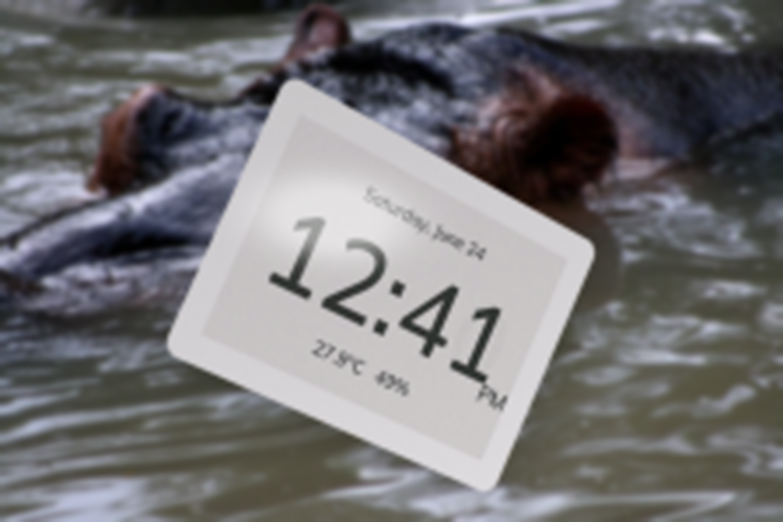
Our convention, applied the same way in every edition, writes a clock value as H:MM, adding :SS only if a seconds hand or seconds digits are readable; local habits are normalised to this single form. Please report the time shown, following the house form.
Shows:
12:41
